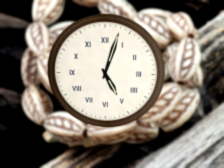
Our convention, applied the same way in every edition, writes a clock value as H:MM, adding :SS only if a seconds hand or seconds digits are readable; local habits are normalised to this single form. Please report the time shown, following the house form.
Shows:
5:03
